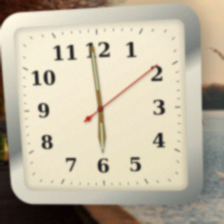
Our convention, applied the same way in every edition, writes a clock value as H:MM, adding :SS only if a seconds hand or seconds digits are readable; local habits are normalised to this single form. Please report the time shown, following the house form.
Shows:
5:59:09
